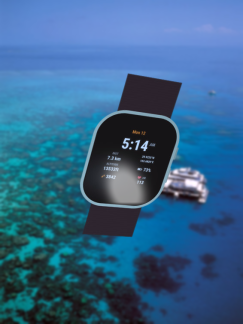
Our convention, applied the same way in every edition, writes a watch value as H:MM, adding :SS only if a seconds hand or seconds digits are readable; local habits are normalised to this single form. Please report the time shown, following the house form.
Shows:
5:14
